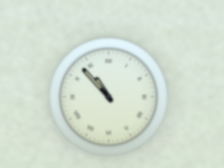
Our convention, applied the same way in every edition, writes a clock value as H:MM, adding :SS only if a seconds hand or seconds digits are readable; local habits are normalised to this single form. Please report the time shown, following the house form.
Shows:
10:53
